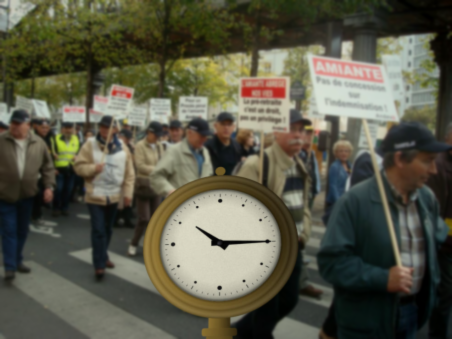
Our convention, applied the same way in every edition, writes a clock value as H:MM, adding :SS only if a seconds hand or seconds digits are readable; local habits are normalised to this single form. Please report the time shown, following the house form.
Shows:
10:15
